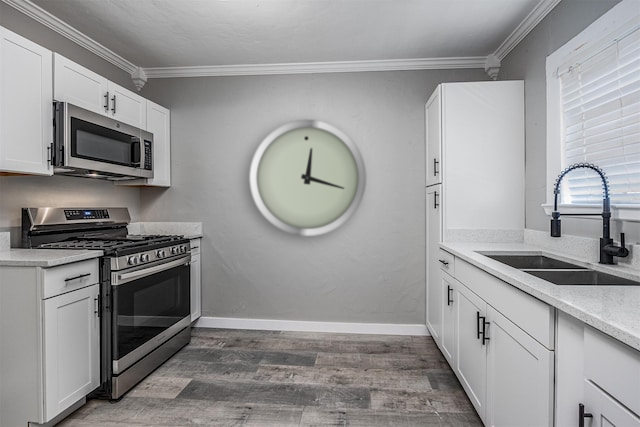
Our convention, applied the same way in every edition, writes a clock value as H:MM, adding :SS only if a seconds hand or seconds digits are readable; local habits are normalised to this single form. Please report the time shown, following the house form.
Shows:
12:18
